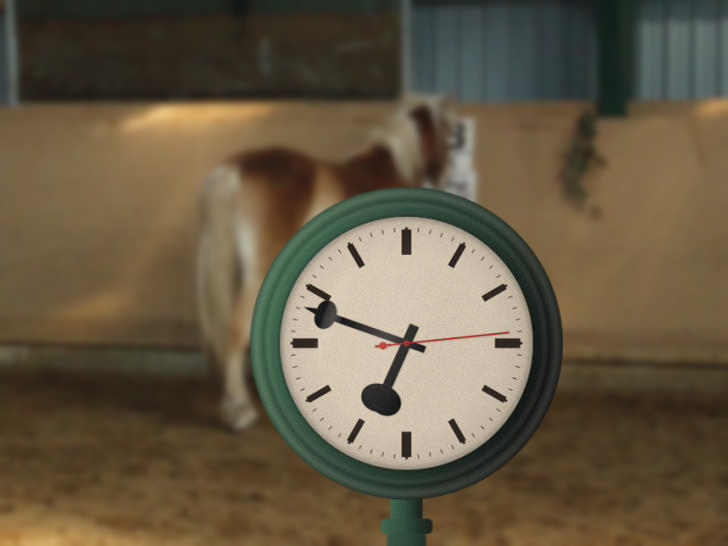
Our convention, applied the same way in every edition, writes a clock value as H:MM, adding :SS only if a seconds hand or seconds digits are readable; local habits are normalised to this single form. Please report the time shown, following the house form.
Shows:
6:48:14
